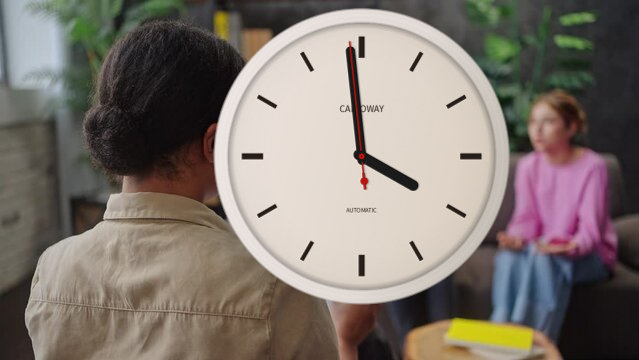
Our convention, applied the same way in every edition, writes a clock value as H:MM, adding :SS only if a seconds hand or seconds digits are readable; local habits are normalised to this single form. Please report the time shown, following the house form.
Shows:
3:58:59
